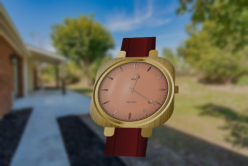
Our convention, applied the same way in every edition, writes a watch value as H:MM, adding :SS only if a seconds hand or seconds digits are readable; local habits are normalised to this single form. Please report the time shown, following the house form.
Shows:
12:21
